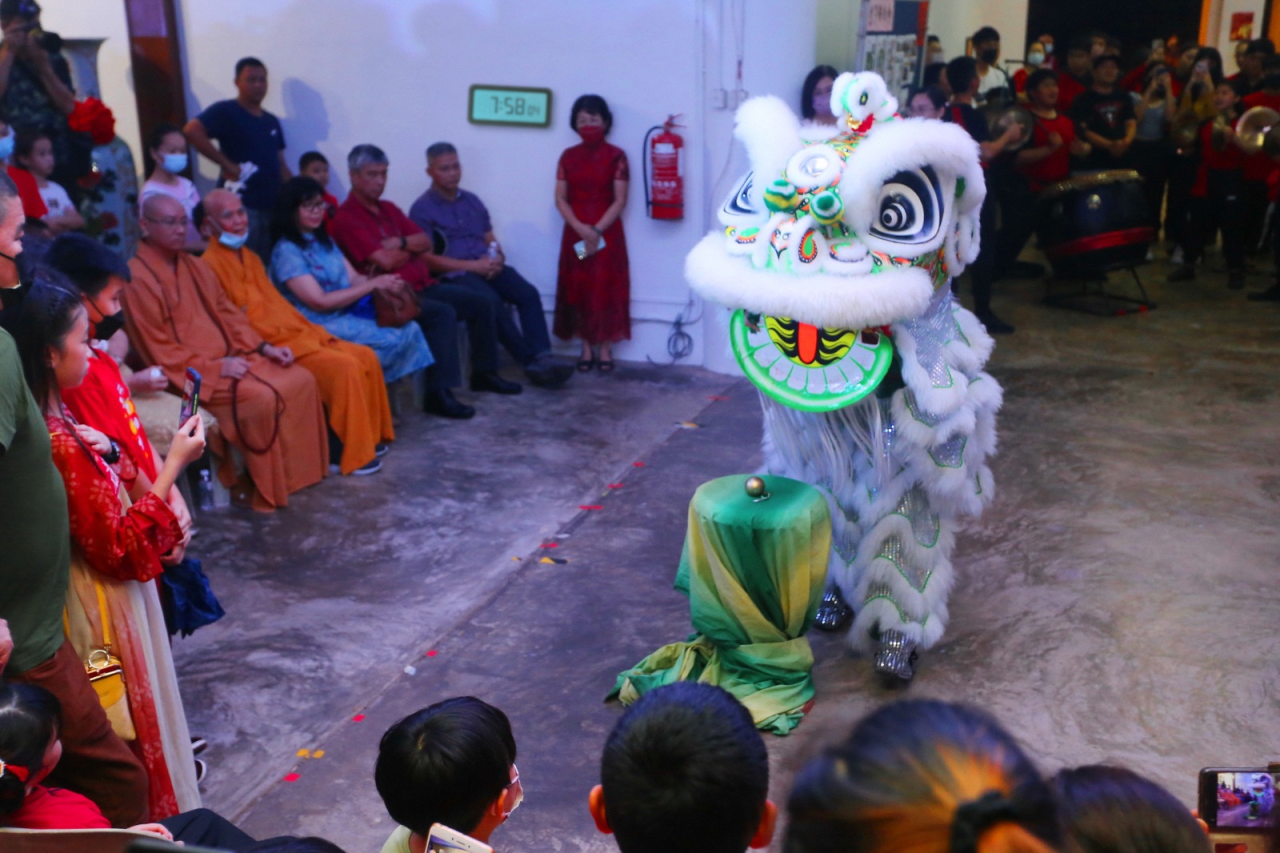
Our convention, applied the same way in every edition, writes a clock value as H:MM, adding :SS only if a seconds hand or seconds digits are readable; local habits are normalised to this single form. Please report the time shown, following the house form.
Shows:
7:58
